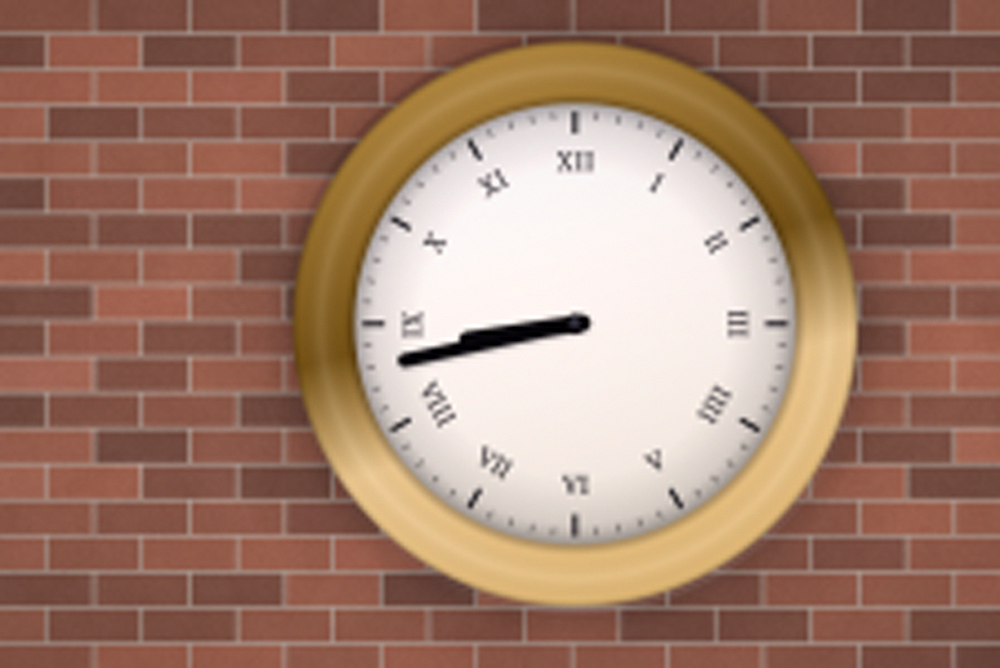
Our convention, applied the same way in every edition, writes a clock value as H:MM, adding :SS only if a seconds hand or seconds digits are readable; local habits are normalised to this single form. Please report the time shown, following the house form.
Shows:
8:43
